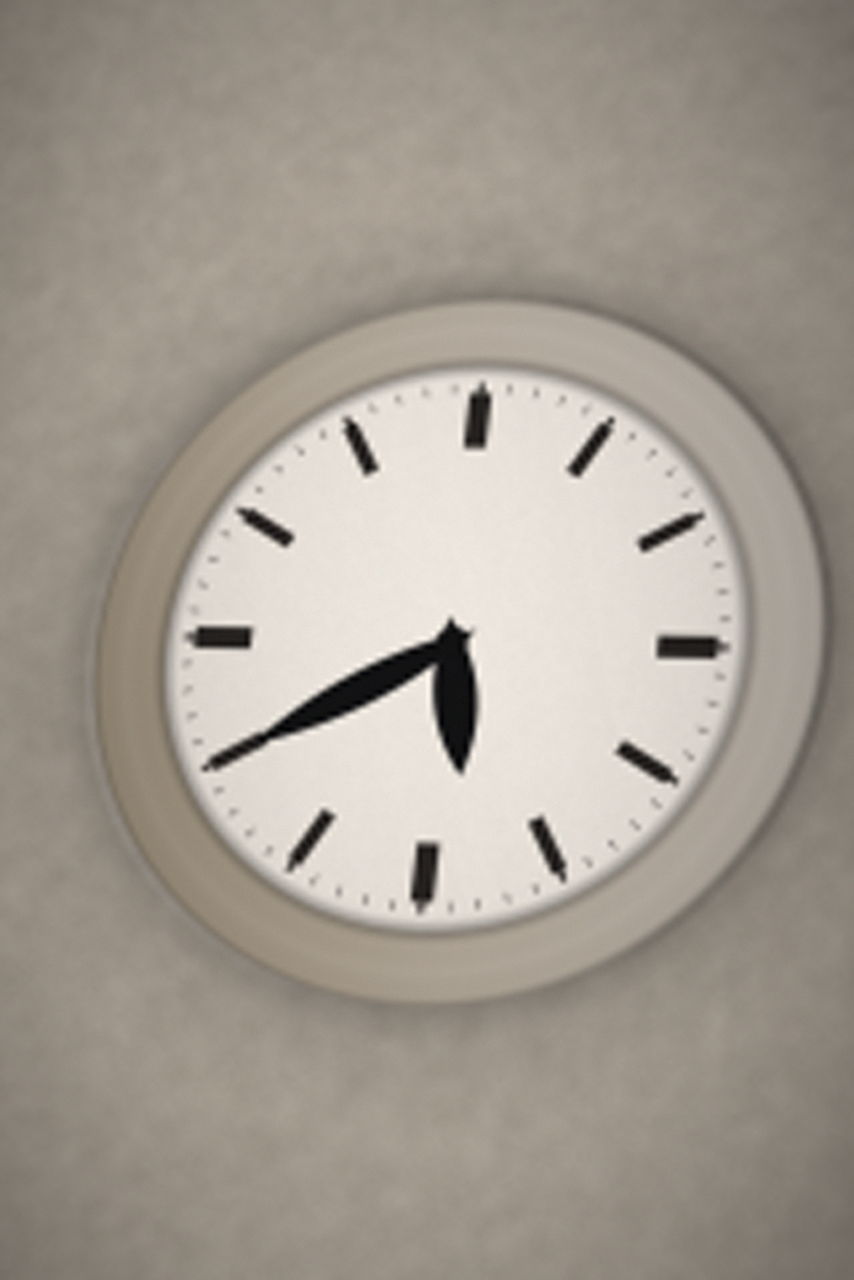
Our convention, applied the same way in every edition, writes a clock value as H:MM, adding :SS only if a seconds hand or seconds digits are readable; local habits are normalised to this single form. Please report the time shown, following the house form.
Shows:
5:40
